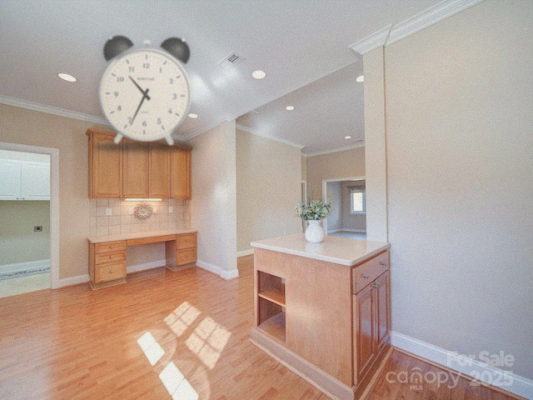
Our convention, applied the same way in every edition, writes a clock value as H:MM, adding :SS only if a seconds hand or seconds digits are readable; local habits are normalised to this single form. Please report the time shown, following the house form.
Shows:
10:34
